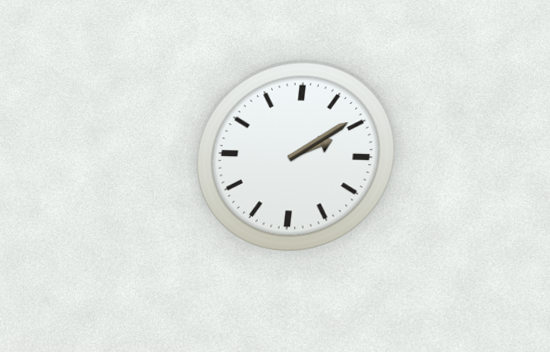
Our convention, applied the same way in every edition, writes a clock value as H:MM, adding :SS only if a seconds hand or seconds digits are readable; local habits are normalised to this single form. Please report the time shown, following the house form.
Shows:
2:09
